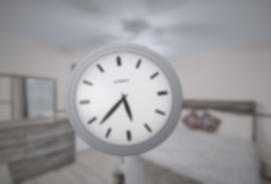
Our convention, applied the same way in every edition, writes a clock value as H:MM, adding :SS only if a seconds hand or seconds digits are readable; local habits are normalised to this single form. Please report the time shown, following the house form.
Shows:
5:38
